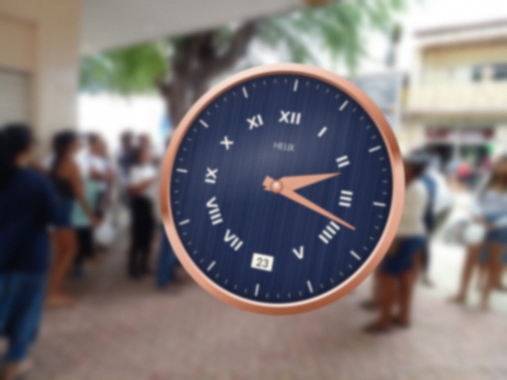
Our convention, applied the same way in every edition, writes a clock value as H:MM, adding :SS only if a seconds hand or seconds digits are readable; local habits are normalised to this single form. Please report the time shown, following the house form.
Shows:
2:18
